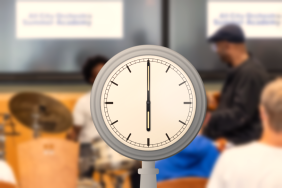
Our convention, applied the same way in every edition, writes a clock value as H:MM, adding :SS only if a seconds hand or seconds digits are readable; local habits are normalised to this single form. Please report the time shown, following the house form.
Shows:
6:00
